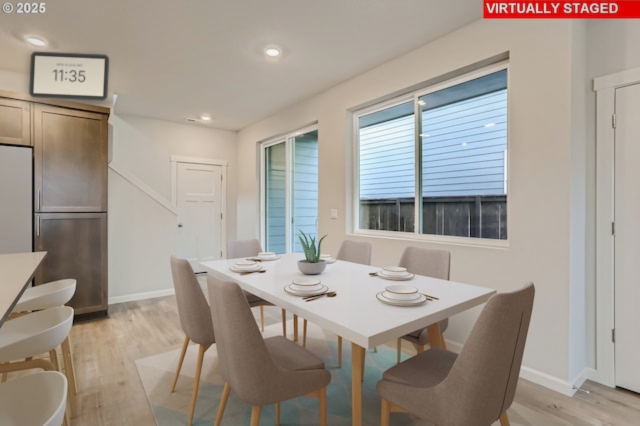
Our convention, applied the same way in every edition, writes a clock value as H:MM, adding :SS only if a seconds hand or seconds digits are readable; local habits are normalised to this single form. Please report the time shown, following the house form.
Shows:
11:35
